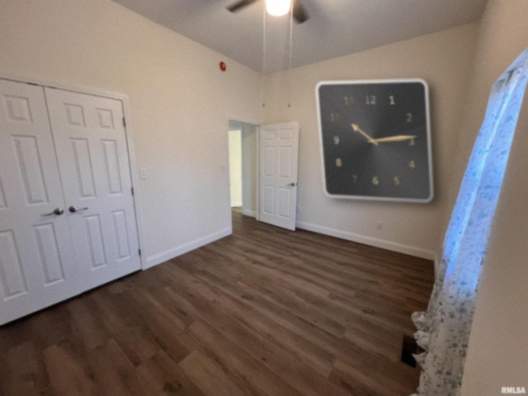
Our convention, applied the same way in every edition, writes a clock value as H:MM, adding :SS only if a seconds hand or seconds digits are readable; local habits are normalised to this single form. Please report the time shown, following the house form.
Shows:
10:14
